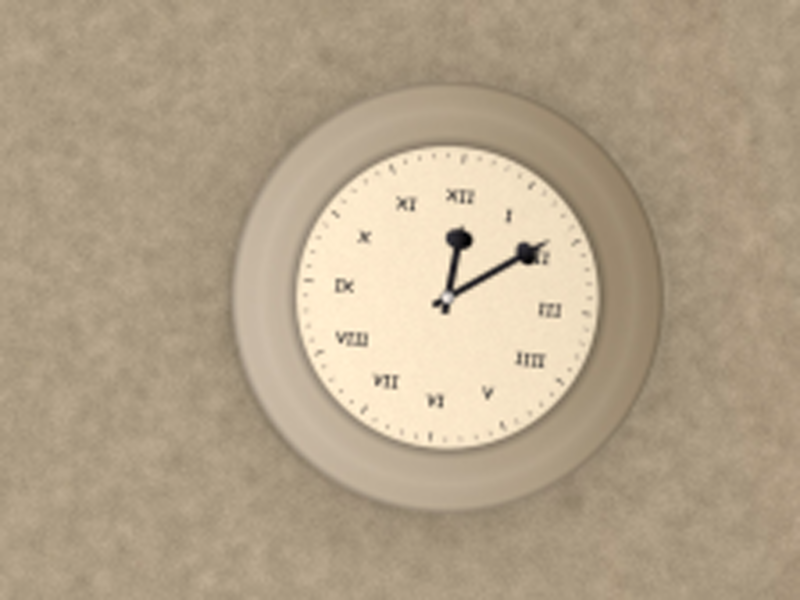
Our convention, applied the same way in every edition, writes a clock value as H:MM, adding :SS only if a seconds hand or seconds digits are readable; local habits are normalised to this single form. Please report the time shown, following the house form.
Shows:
12:09
